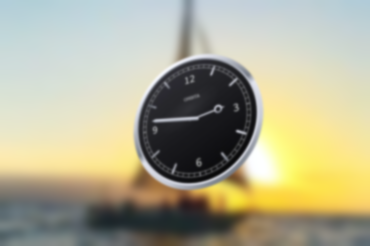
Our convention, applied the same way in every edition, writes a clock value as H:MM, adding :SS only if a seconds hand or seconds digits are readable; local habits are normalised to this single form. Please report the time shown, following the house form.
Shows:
2:47
